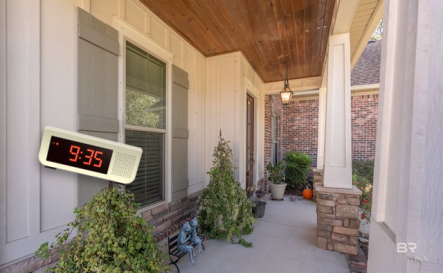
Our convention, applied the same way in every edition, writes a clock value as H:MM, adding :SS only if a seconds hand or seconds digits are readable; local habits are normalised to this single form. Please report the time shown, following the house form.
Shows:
9:35
